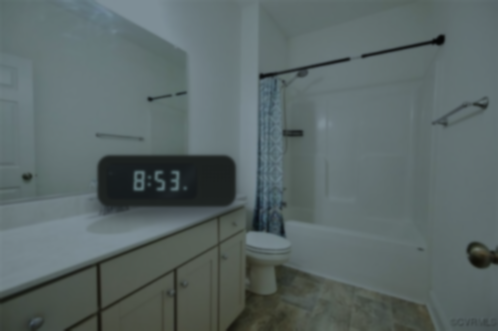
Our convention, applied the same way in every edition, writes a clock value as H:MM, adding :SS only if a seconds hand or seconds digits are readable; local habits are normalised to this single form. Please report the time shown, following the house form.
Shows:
8:53
